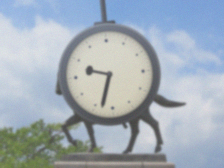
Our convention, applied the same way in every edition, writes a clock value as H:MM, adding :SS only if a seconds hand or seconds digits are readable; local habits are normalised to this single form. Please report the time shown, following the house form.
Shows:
9:33
